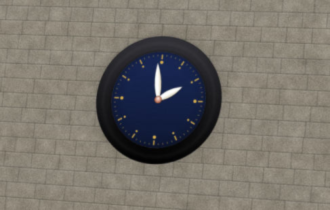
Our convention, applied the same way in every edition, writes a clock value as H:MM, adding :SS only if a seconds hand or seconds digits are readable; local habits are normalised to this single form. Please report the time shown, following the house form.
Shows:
1:59
